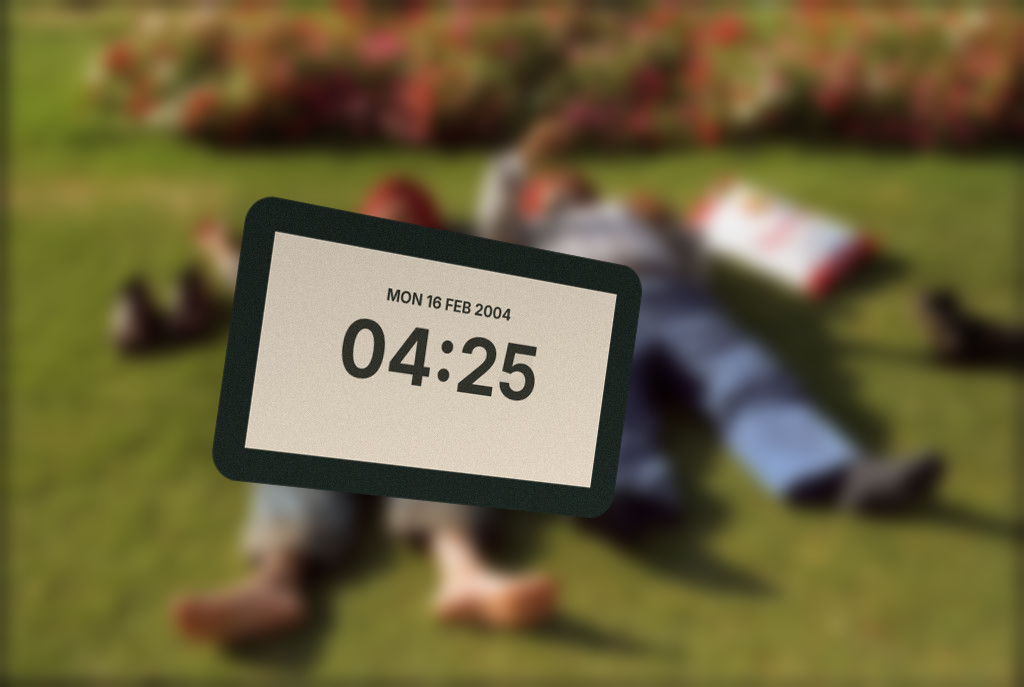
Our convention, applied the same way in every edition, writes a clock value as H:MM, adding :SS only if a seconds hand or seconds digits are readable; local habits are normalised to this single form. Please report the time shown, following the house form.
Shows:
4:25
